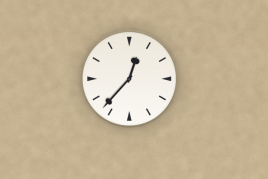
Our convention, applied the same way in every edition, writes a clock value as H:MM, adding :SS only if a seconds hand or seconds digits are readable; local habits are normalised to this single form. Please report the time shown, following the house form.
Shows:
12:37
